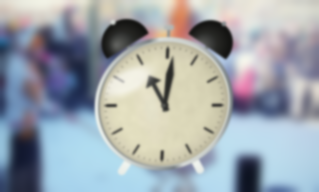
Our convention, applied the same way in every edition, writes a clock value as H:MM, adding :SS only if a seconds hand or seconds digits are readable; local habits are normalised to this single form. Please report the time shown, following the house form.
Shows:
11:01
